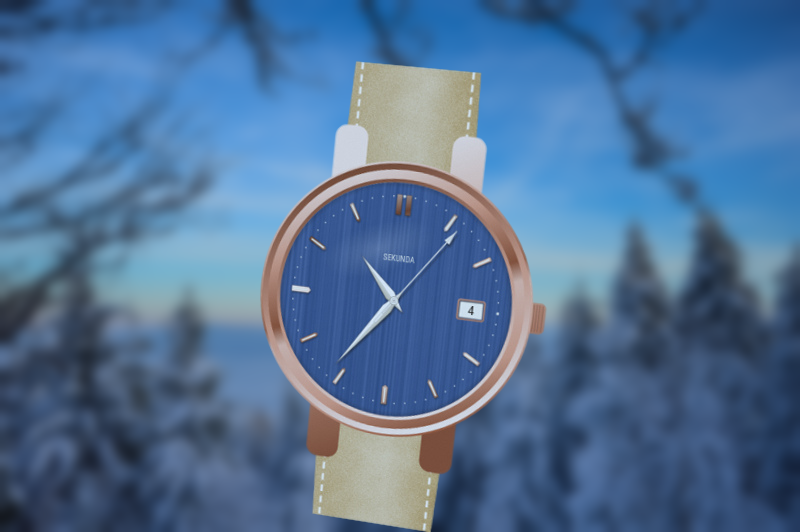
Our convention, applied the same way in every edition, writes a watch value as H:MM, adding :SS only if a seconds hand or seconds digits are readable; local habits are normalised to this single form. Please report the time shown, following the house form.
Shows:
10:36:06
